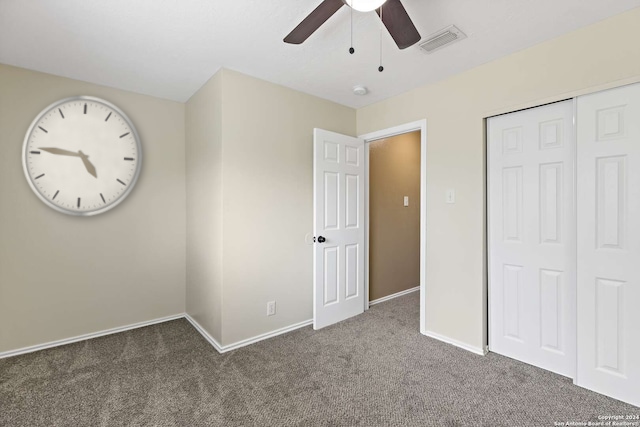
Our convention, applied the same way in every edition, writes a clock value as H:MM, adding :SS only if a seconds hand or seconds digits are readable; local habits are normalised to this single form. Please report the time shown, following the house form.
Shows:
4:46
